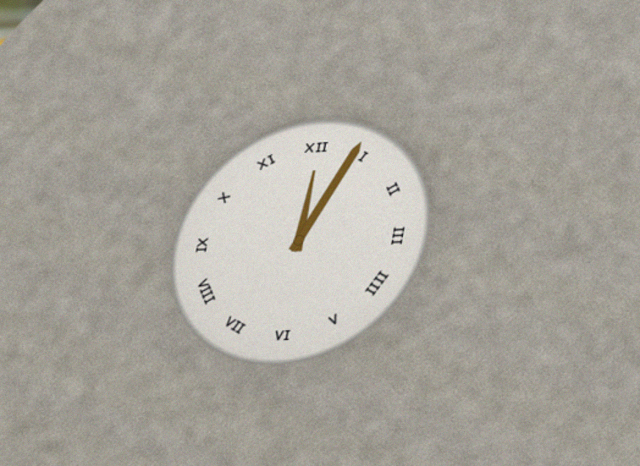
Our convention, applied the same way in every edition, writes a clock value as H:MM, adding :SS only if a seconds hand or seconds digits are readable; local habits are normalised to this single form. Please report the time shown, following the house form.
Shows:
12:04
